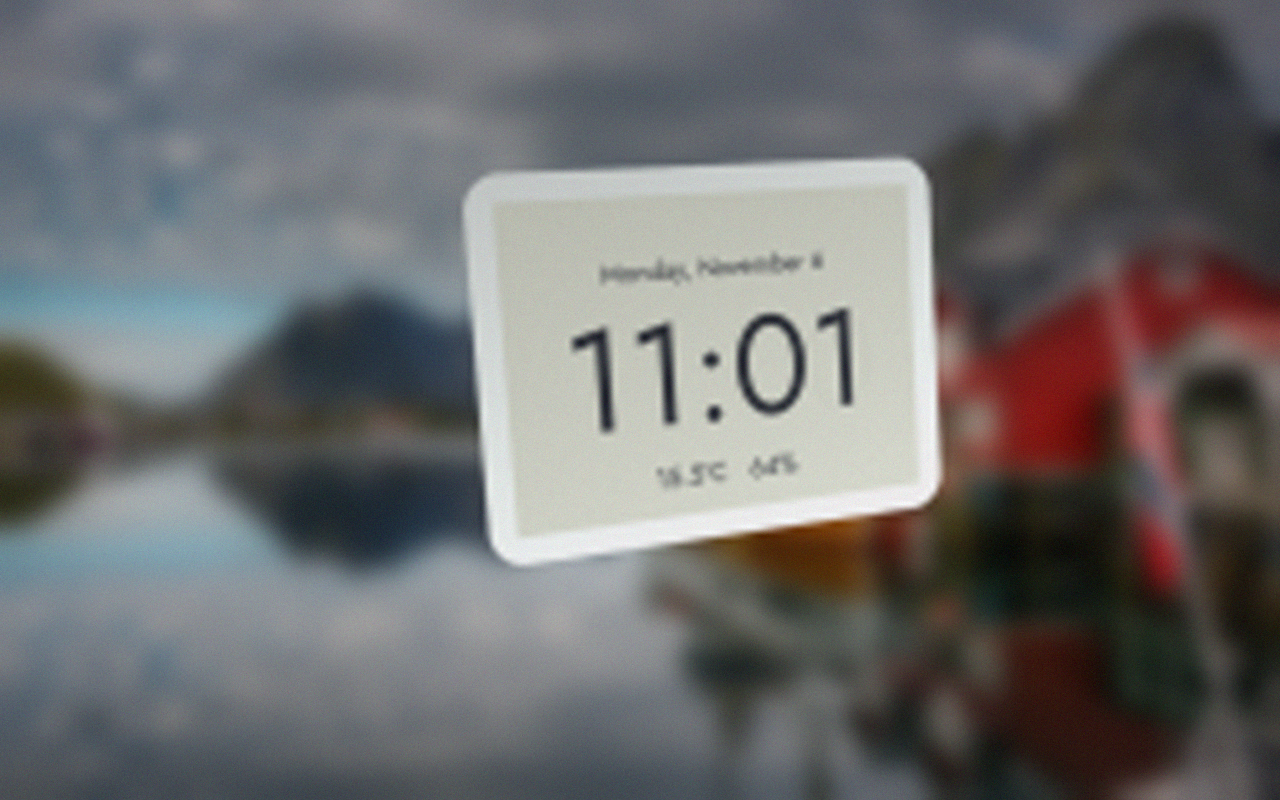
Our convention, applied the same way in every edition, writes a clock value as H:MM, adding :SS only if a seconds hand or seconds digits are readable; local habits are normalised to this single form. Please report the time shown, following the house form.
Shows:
11:01
